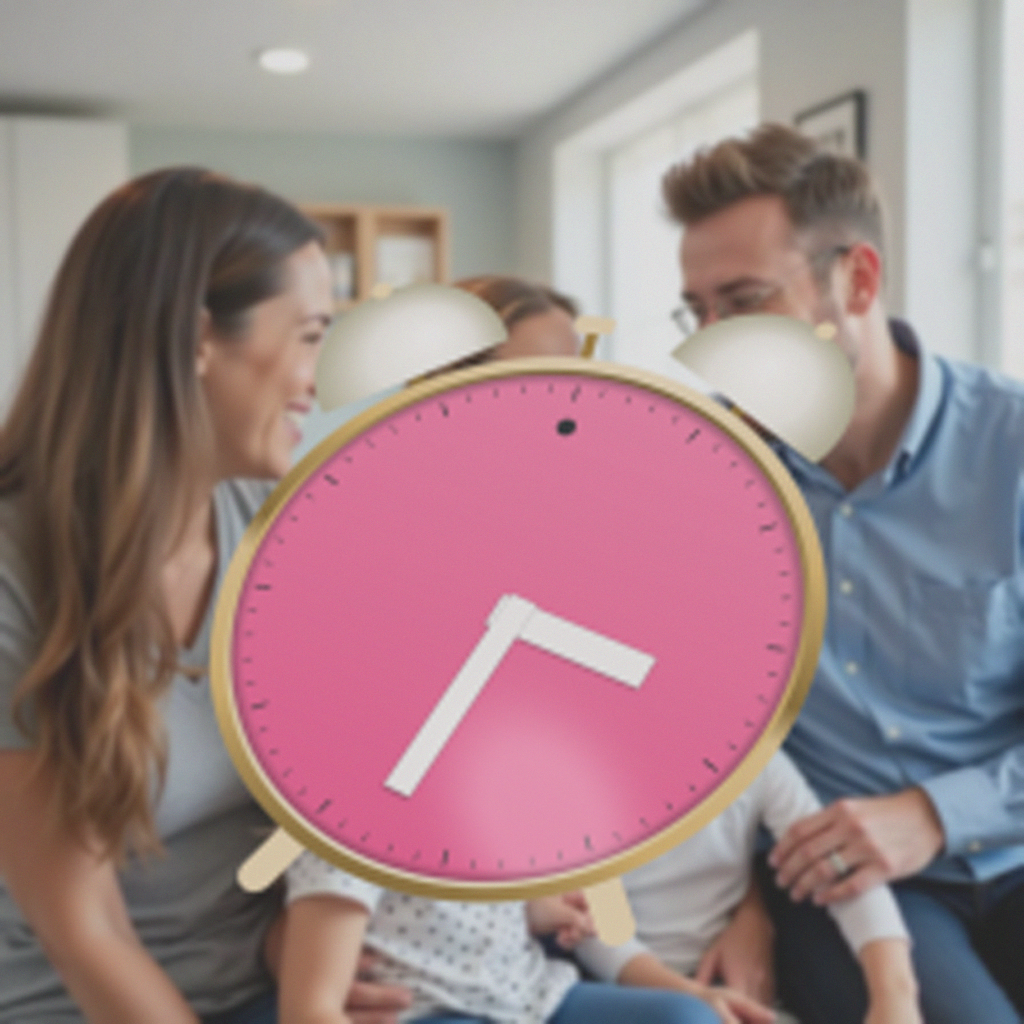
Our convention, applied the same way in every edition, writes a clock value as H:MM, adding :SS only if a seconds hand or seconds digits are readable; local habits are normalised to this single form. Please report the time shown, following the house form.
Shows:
3:33
